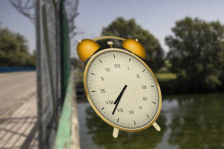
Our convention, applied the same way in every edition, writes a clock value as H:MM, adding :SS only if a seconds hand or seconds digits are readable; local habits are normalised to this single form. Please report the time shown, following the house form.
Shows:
7:37
